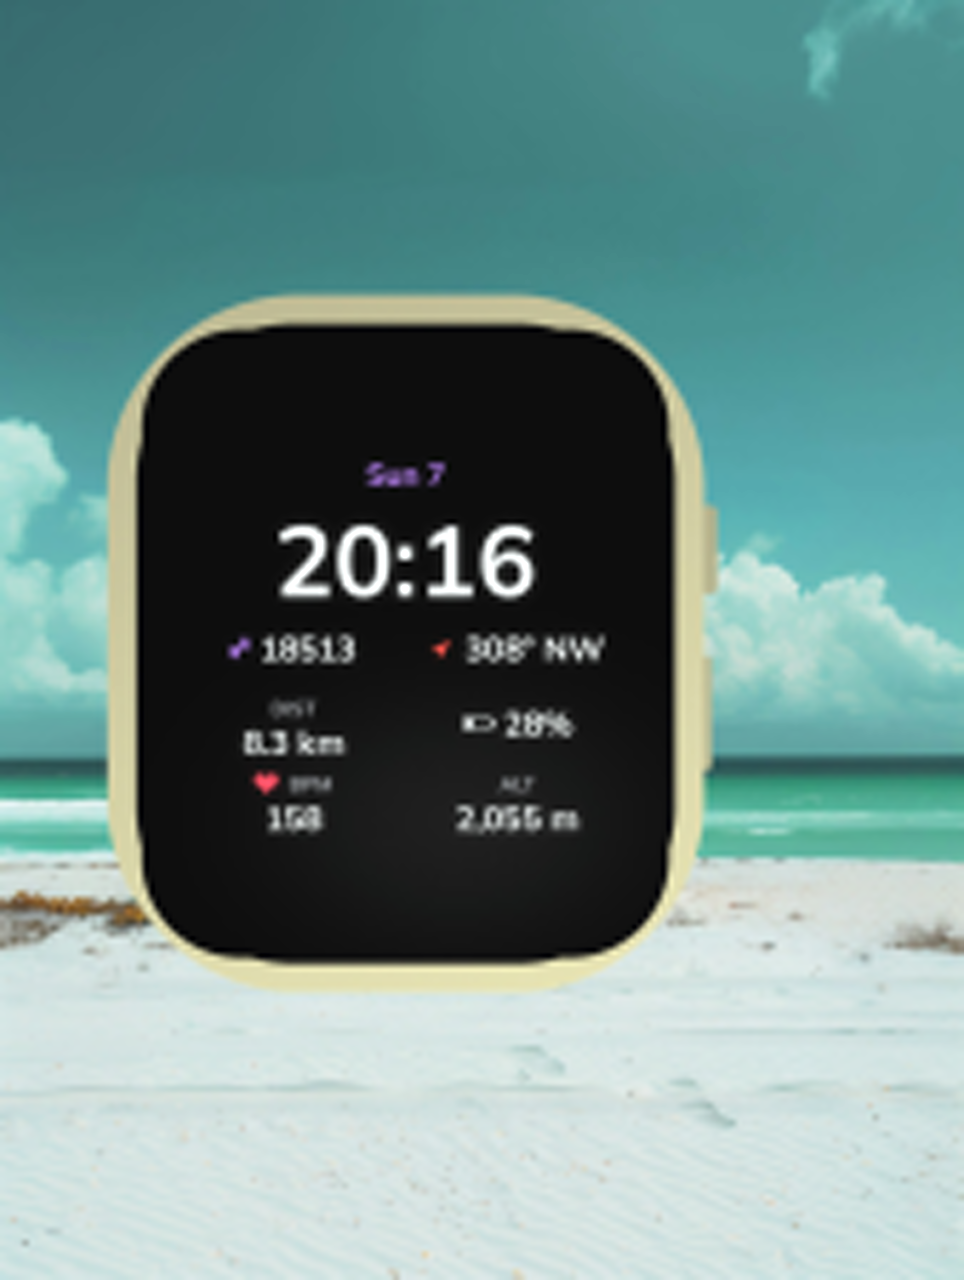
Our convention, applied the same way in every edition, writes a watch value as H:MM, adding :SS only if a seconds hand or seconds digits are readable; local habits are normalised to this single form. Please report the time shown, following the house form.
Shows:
20:16
